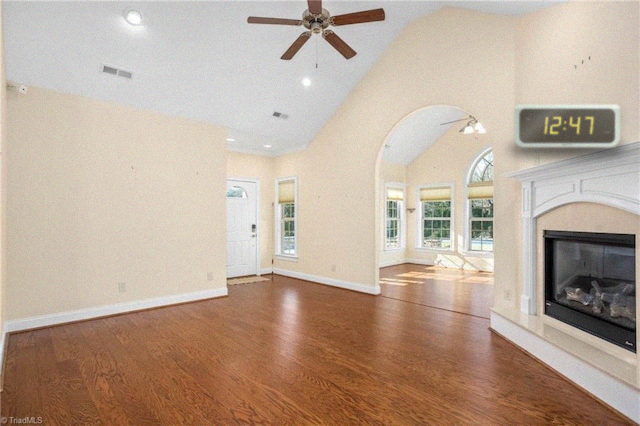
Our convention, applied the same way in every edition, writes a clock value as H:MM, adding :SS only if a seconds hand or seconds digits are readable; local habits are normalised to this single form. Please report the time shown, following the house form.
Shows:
12:47
